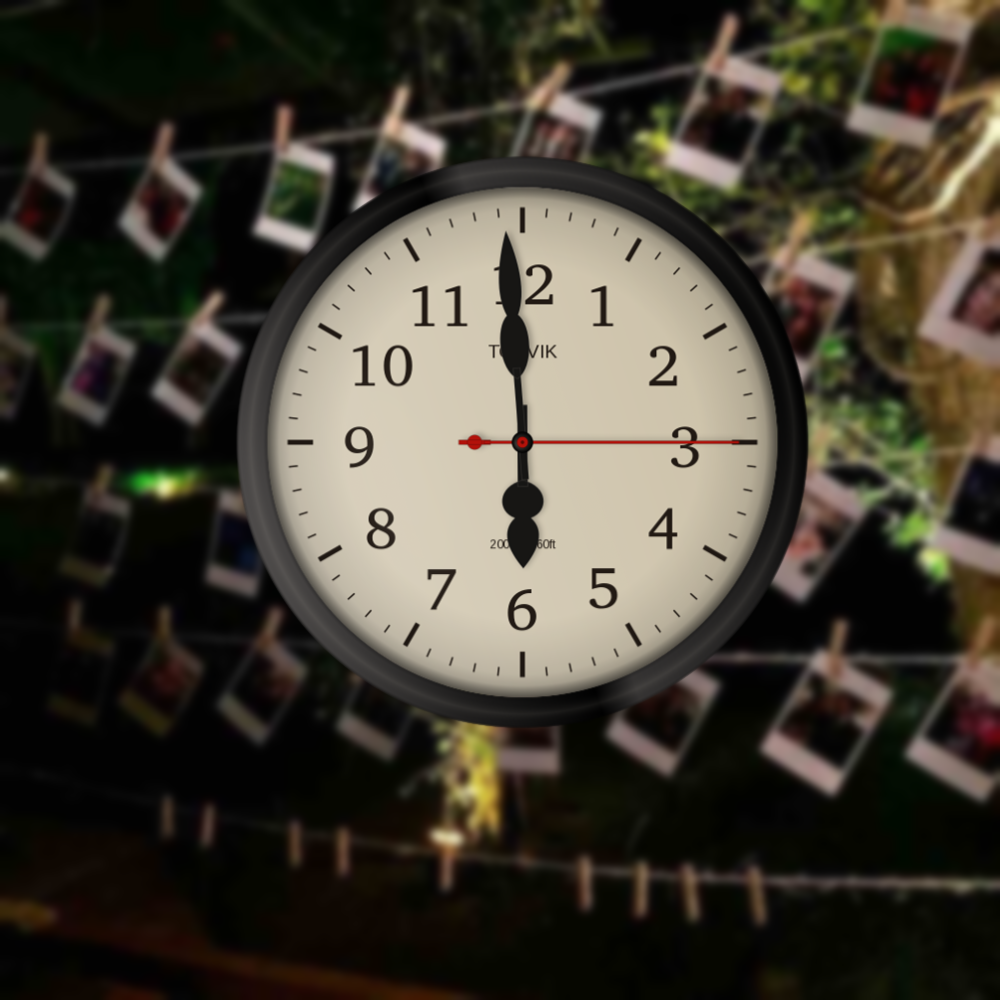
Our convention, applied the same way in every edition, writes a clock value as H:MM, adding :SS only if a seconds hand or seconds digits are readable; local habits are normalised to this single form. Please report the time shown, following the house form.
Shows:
5:59:15
